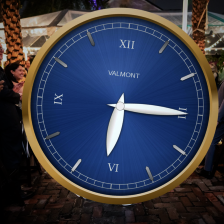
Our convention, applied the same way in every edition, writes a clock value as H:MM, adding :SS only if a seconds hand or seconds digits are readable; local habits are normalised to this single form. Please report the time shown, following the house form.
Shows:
6:15
